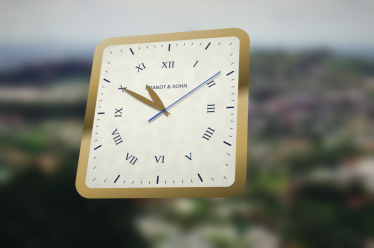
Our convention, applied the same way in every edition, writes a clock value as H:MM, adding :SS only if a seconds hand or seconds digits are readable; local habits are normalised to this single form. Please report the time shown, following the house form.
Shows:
10:50:09
